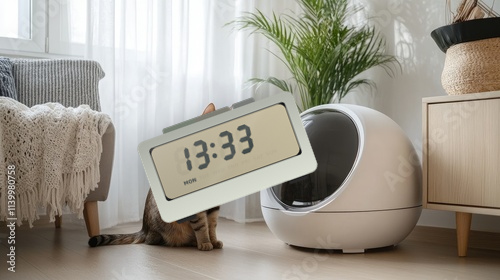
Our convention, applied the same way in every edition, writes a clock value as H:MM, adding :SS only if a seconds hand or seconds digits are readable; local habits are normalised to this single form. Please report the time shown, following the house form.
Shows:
13:33
